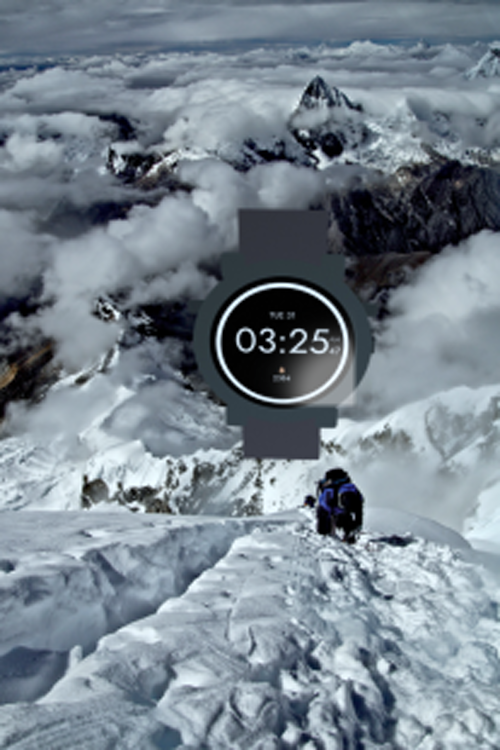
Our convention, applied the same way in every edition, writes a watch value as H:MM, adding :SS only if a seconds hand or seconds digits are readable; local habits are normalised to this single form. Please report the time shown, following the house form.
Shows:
3:25
